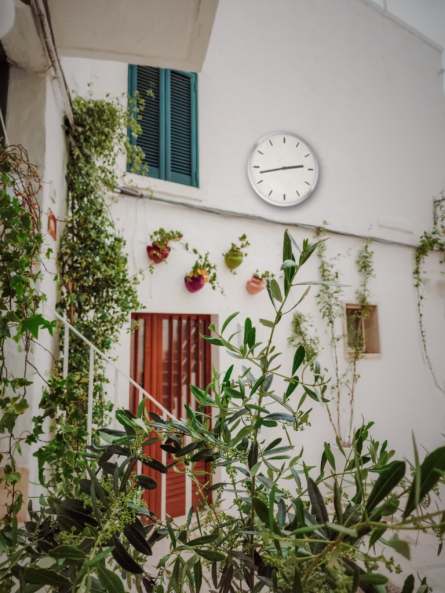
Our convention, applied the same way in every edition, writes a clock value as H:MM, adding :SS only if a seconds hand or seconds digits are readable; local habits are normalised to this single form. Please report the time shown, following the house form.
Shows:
2:43
